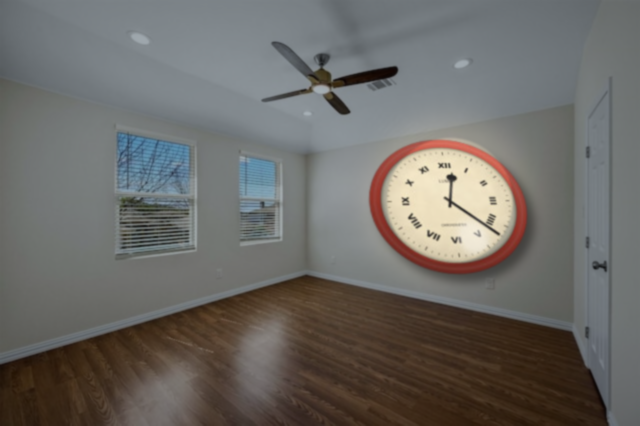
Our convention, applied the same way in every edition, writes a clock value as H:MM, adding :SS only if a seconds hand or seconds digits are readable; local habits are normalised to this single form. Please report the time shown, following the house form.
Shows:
12:22
